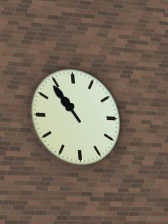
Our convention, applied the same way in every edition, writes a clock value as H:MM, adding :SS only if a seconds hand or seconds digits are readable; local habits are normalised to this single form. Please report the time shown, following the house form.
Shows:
10:54
